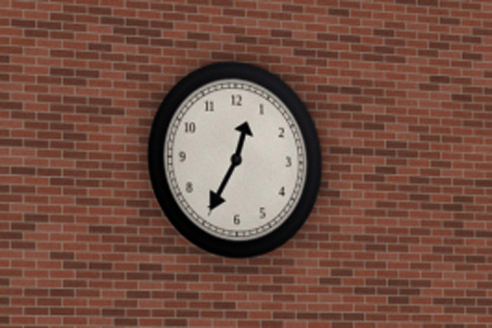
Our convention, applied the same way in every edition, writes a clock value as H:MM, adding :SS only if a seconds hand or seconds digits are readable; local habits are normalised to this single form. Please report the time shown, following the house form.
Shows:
12:35
